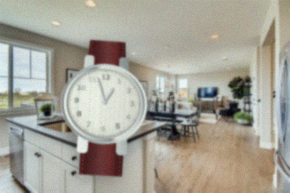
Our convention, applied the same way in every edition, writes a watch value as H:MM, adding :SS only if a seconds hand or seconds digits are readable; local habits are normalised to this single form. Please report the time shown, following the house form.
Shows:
12:57
